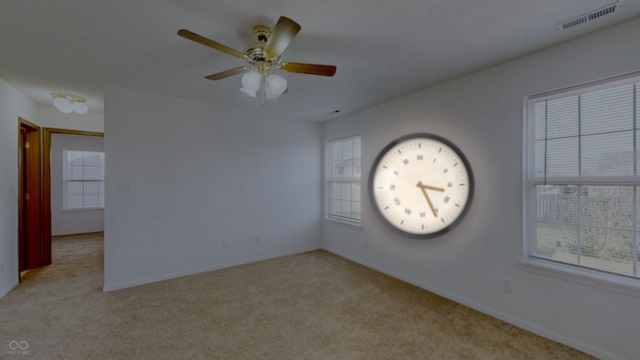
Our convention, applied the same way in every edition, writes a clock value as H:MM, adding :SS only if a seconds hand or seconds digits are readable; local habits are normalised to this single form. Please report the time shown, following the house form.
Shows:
3:26
